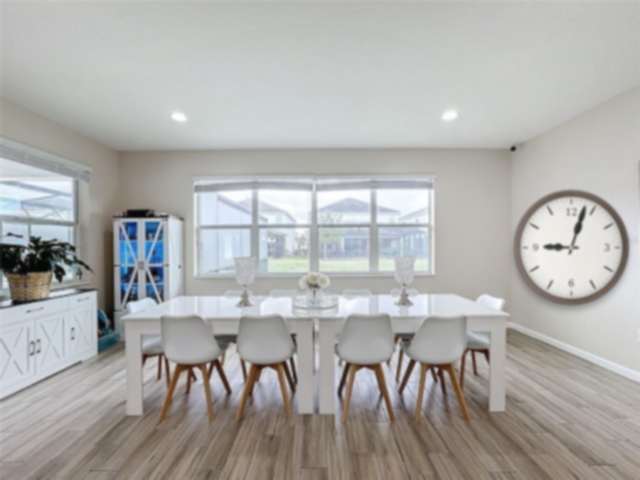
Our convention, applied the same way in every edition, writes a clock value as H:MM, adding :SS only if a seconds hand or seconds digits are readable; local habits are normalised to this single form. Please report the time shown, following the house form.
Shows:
9:03
